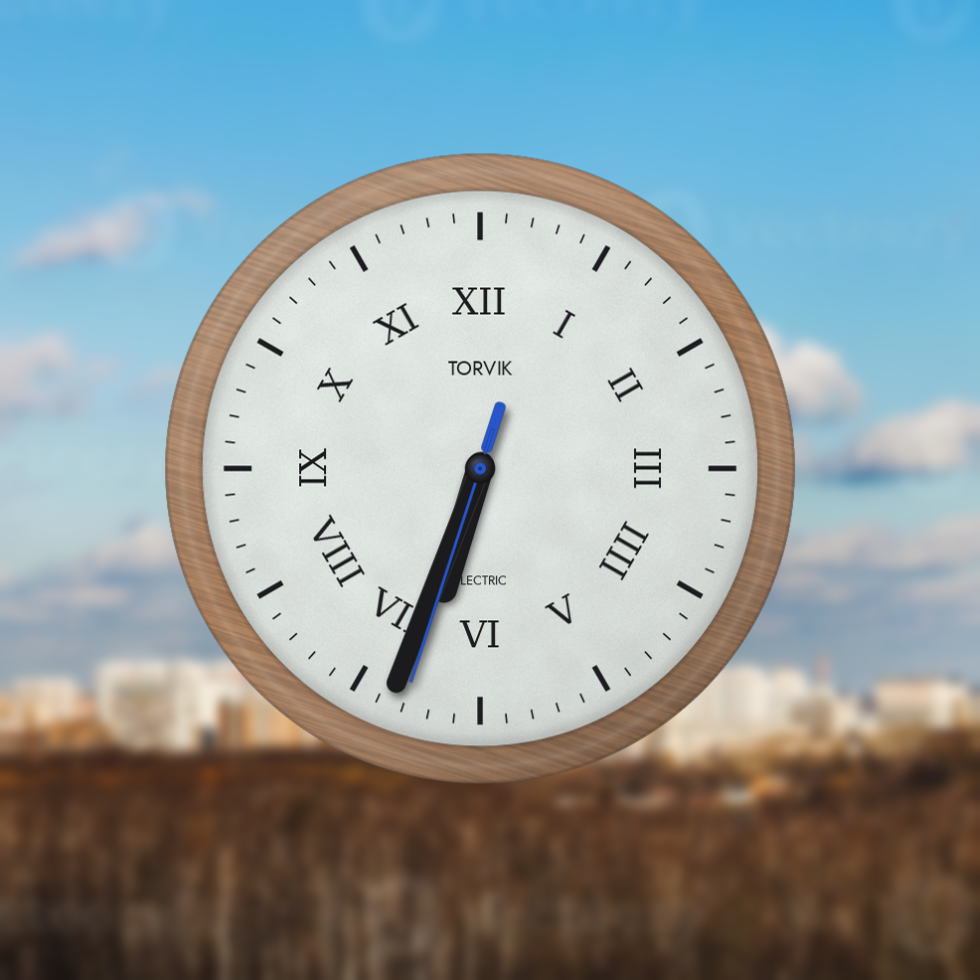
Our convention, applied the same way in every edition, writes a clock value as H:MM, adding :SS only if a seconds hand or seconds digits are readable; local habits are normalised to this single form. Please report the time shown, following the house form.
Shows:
6:33:33
